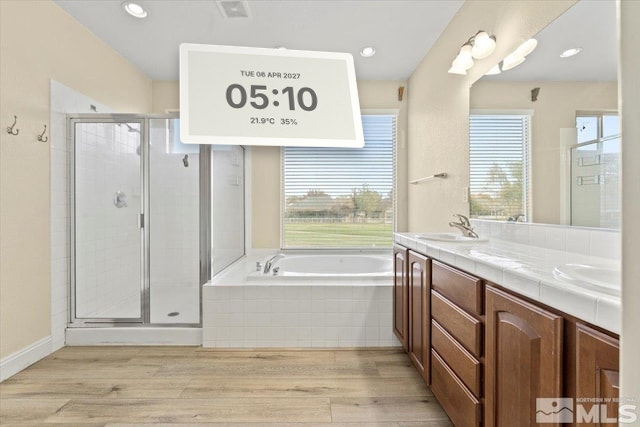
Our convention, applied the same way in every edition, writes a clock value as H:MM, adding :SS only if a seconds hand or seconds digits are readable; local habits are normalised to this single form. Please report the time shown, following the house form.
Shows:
5:10
